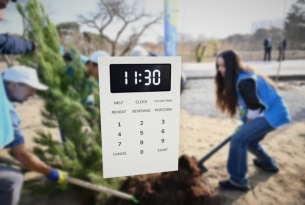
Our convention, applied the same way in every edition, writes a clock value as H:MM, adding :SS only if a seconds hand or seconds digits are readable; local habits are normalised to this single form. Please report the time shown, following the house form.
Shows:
11:30
